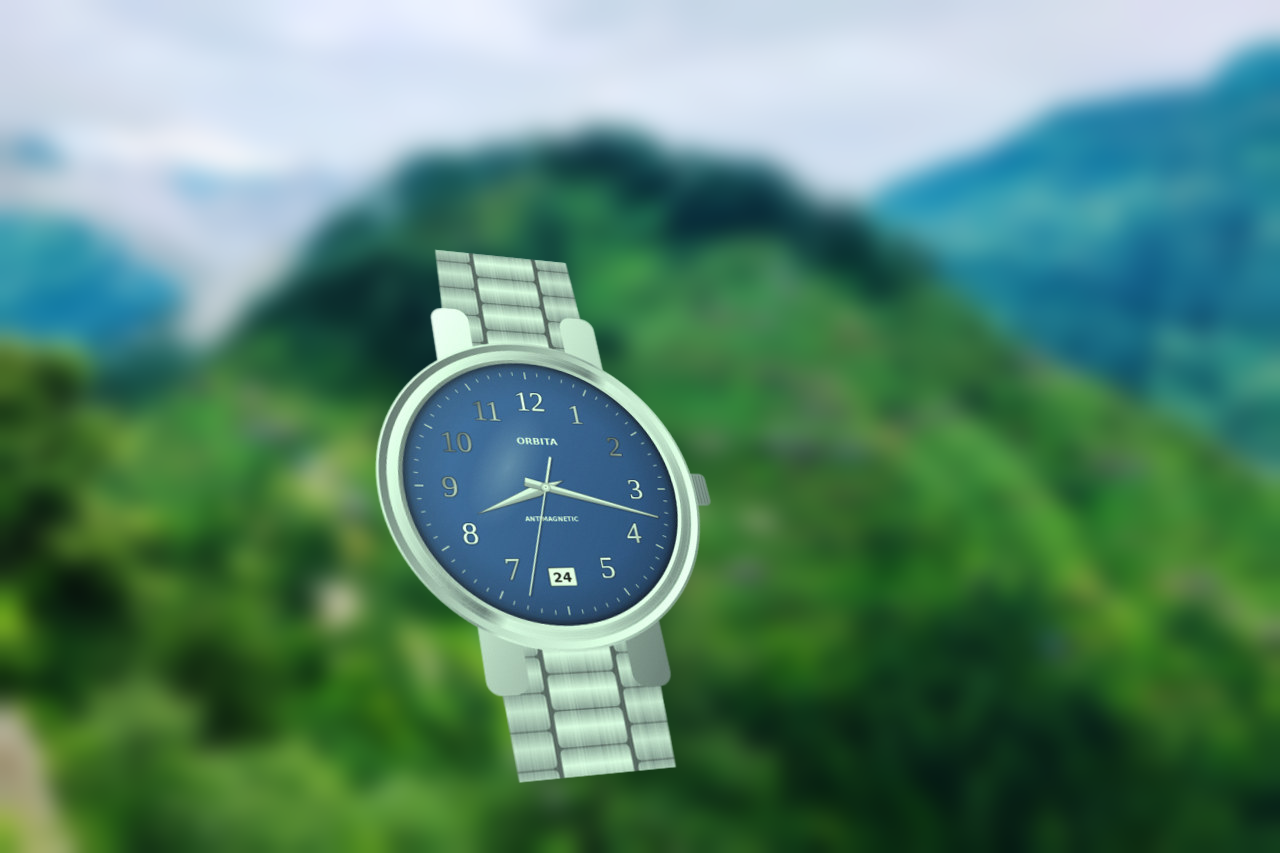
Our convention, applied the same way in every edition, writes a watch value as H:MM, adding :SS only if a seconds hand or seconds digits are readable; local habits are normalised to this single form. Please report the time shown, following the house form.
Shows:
8:17:33
